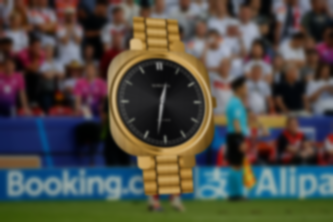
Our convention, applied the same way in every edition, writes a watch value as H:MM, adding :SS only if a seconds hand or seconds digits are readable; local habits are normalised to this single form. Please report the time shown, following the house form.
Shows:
12:32
